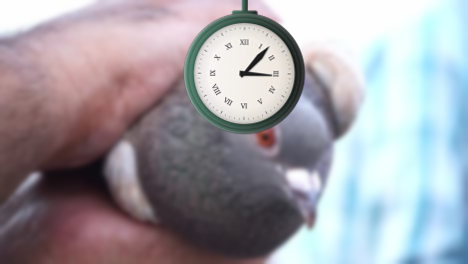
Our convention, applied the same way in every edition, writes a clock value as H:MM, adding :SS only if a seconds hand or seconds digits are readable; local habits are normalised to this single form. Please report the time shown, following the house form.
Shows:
3:07
